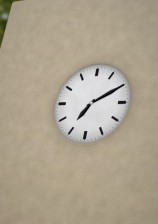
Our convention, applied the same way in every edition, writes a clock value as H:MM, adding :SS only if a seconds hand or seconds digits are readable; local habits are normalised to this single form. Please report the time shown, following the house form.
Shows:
7:10
